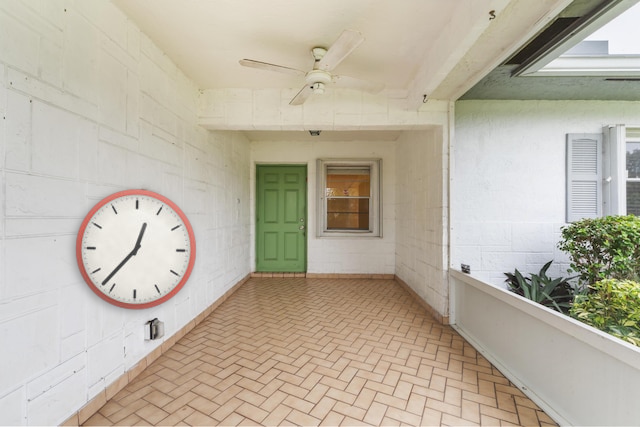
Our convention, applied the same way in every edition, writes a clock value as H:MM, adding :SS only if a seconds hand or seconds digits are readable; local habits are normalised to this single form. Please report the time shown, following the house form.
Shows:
12:37
